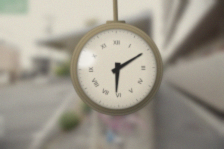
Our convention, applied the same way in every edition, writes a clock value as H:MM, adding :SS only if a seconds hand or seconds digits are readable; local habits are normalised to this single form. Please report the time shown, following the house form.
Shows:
6:10
